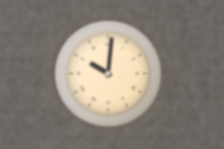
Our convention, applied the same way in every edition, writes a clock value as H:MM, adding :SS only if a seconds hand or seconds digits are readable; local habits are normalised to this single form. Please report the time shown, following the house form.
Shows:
10:01
